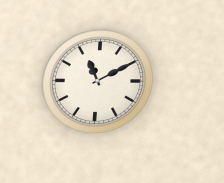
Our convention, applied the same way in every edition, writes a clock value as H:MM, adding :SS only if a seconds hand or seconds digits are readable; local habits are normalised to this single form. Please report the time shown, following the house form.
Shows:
11:10
